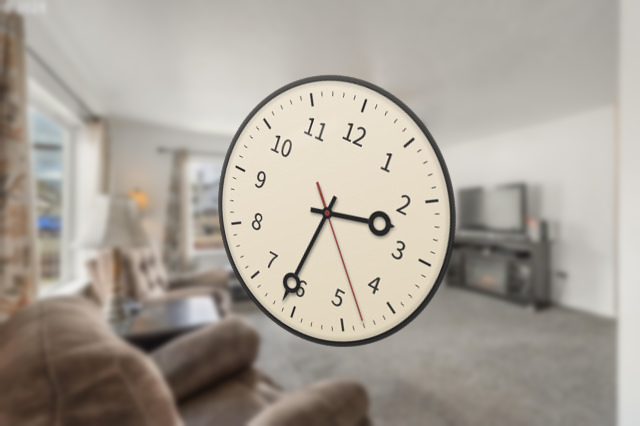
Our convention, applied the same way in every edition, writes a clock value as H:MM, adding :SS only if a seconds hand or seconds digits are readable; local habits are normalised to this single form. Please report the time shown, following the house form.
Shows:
2:31:23
